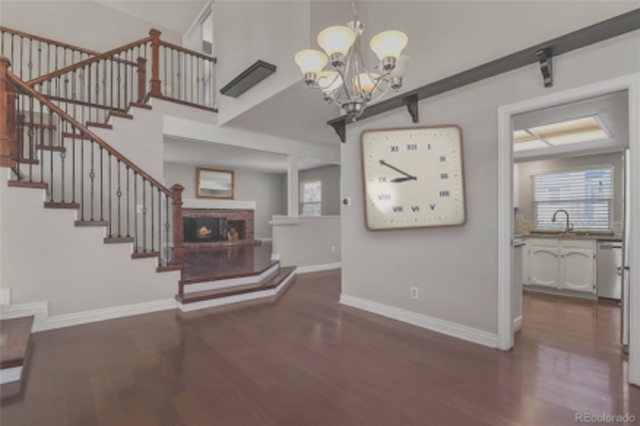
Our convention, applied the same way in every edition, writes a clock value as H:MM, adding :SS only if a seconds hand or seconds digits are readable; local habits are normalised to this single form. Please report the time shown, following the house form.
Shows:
8:50
